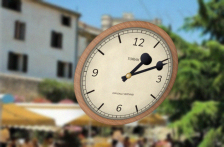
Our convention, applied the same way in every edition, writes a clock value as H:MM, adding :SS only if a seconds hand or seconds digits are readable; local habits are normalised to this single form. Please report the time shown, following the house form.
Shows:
1:11
